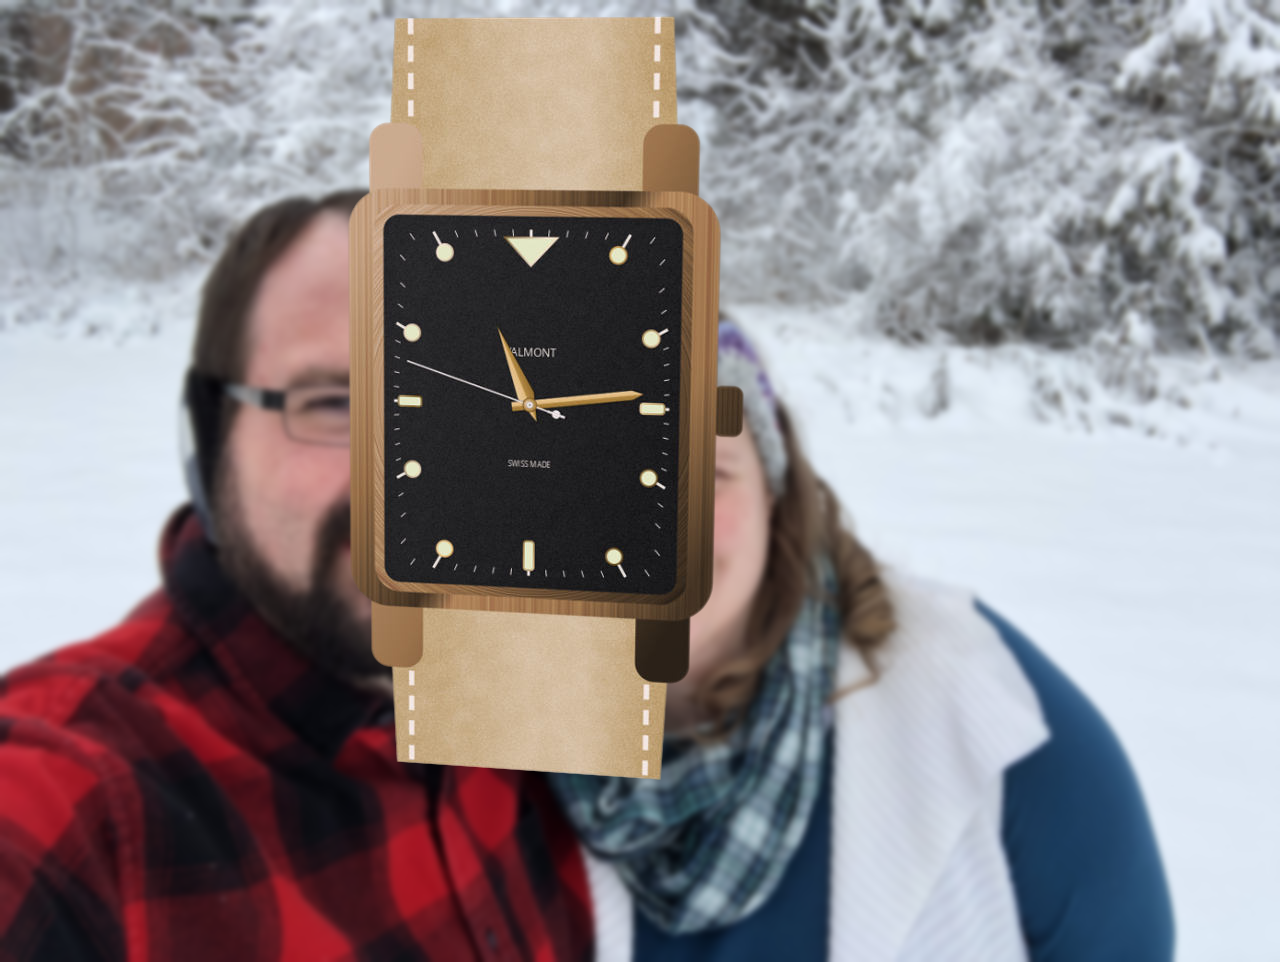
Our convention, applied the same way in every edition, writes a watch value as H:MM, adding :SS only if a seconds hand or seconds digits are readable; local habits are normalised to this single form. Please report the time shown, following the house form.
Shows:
11:13:48
